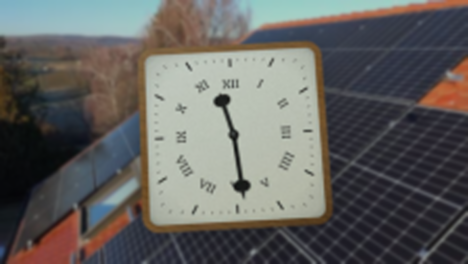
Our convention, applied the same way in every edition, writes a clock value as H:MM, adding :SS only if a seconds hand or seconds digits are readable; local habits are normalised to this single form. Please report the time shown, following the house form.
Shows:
11:29
